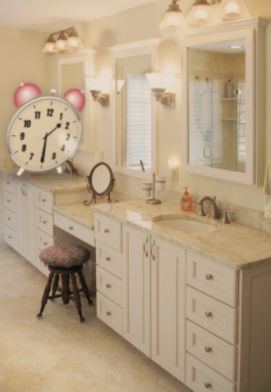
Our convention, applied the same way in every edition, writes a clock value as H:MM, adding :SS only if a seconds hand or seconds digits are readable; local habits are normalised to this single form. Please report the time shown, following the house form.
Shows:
1:30
